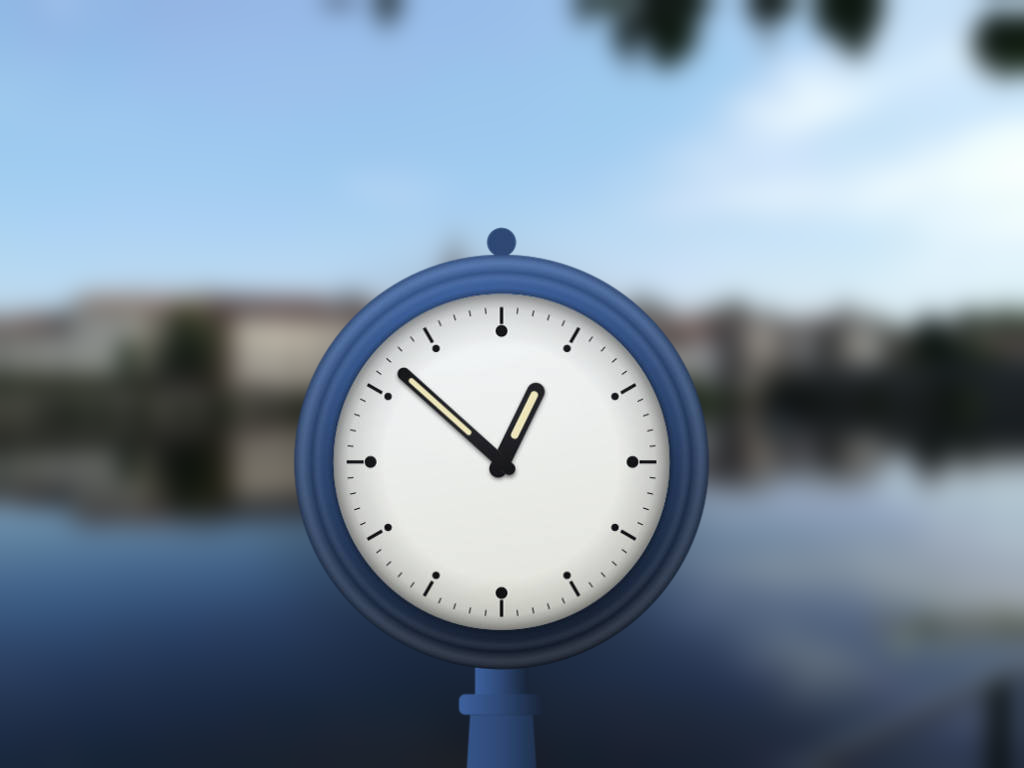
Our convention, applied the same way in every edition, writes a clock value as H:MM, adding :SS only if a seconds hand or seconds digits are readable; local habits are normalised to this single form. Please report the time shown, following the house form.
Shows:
12:52
